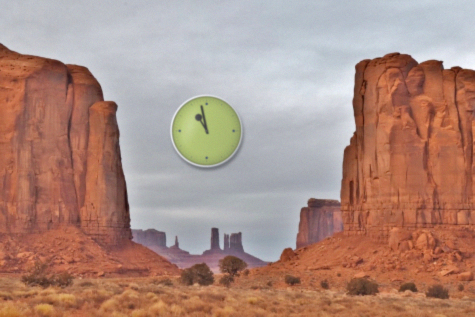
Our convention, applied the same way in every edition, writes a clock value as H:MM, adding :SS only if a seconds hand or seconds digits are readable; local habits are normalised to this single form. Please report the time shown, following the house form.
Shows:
10:58
